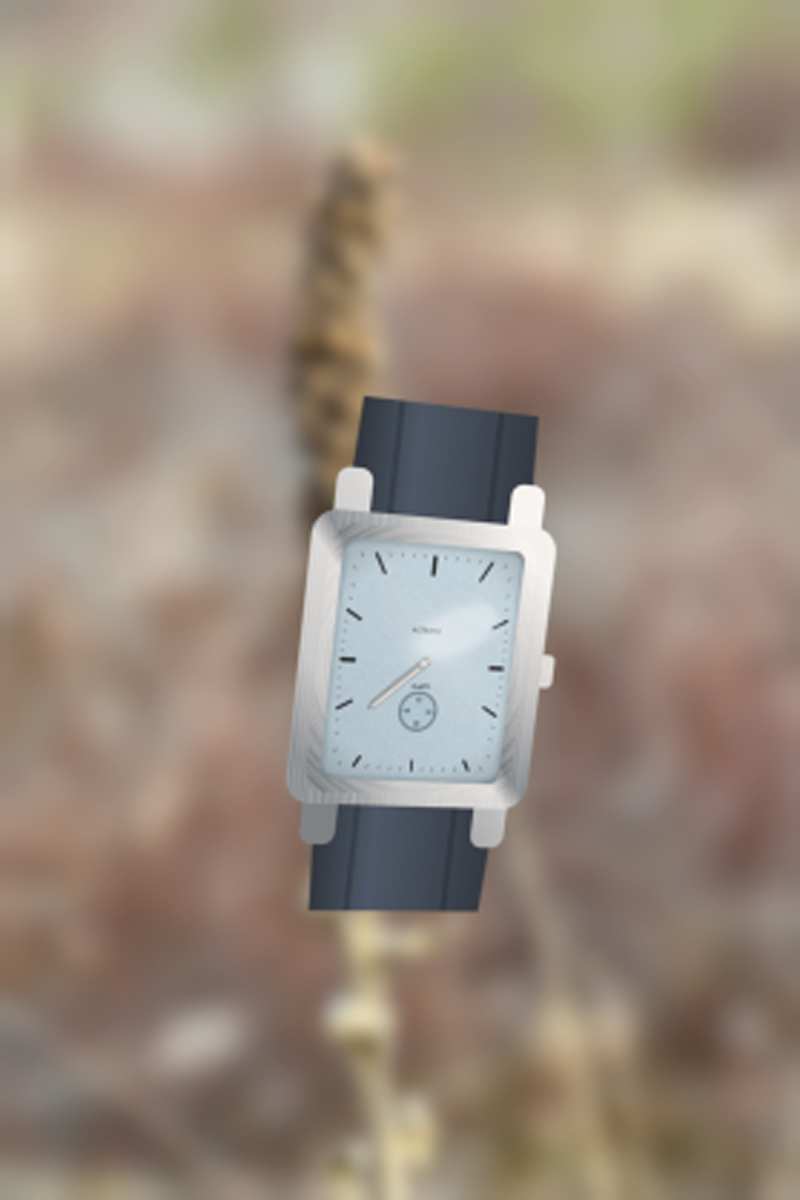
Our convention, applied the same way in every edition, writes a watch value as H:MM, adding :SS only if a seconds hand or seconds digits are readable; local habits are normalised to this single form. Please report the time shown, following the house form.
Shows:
7:38
